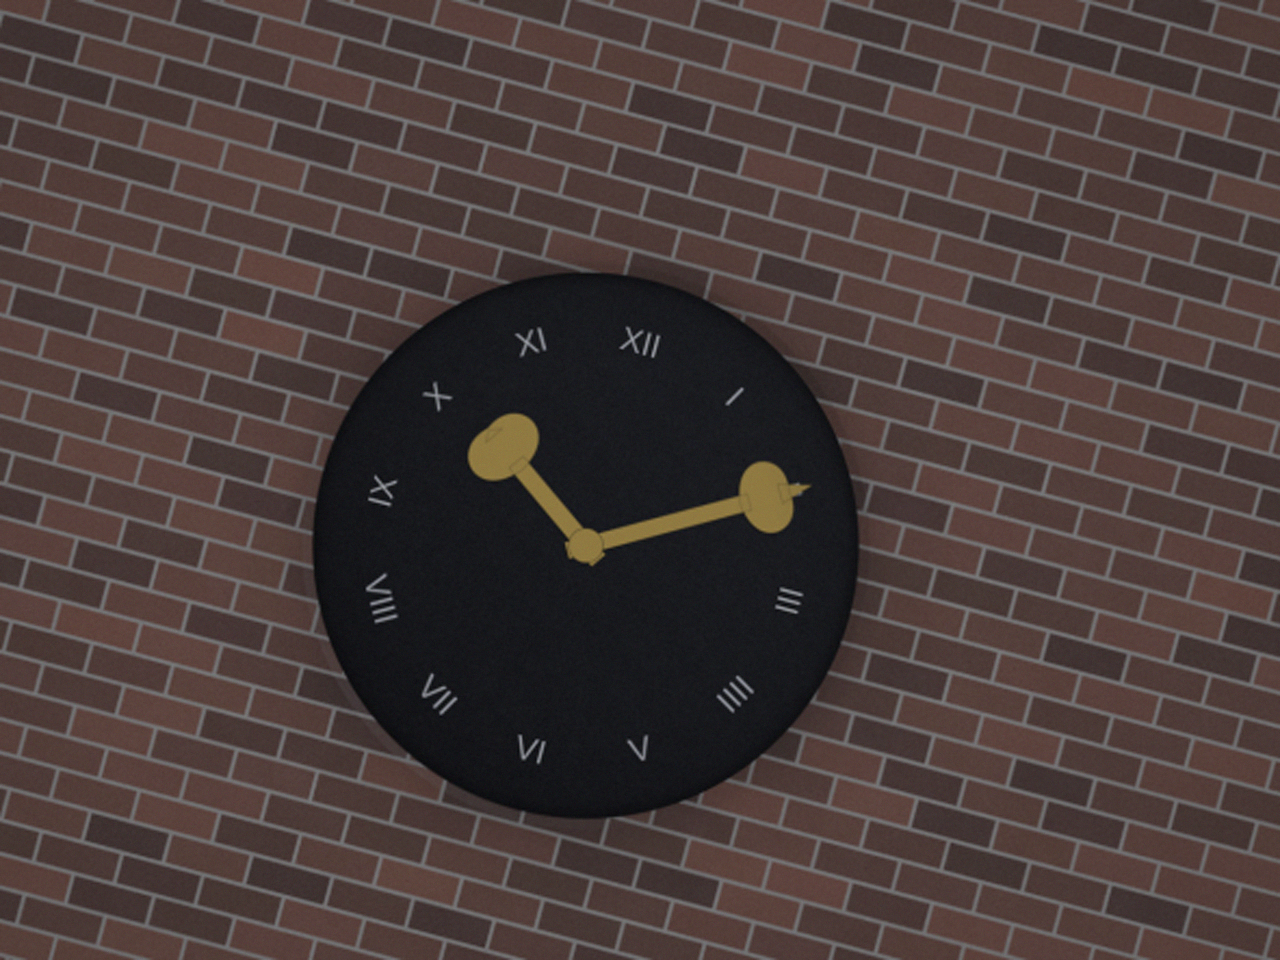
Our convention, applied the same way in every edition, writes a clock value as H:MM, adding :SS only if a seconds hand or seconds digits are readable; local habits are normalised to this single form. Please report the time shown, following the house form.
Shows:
10:10
